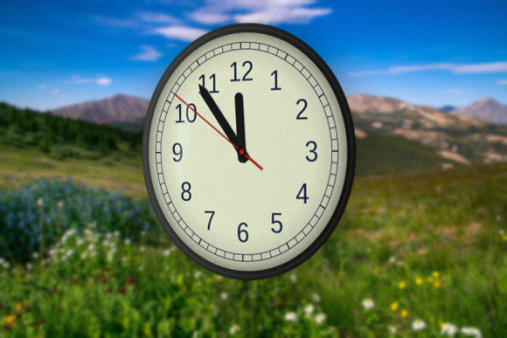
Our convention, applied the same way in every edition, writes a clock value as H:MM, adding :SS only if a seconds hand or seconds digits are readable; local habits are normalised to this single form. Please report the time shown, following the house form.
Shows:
11:53:51
